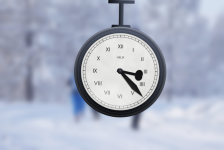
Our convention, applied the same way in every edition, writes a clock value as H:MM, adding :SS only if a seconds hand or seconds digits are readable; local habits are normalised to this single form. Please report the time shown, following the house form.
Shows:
3:23
